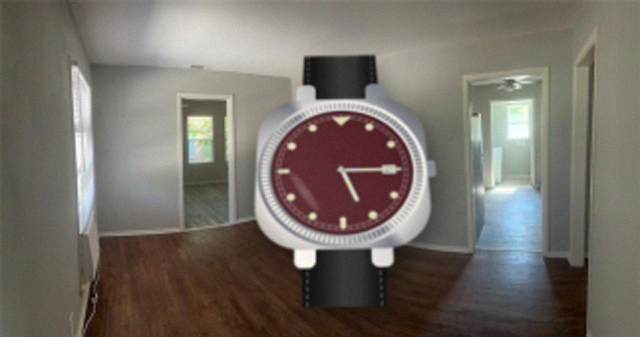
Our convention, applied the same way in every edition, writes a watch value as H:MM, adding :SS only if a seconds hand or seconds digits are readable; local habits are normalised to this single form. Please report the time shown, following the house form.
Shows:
5:15
